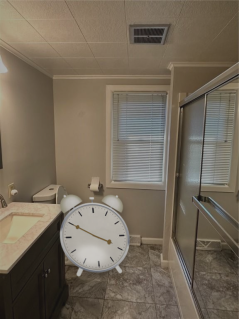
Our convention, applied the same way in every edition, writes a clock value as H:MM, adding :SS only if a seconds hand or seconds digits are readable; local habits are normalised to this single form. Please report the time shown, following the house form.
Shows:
3:50
